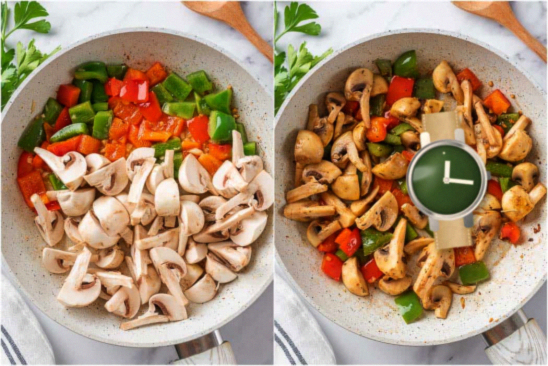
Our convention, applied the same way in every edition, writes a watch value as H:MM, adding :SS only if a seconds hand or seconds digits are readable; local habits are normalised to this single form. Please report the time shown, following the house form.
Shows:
12:17
